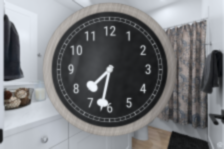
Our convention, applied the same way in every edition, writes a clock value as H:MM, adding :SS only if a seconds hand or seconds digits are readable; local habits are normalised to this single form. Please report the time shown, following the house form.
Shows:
7:32
